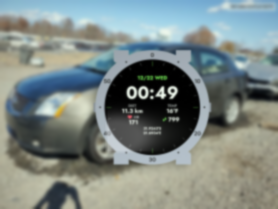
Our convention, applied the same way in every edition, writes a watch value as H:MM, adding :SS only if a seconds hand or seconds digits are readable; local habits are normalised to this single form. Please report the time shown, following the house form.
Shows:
0:49
